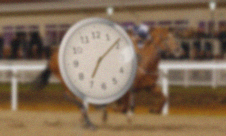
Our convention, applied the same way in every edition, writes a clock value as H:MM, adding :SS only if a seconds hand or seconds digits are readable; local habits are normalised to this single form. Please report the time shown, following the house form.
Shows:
7:09
